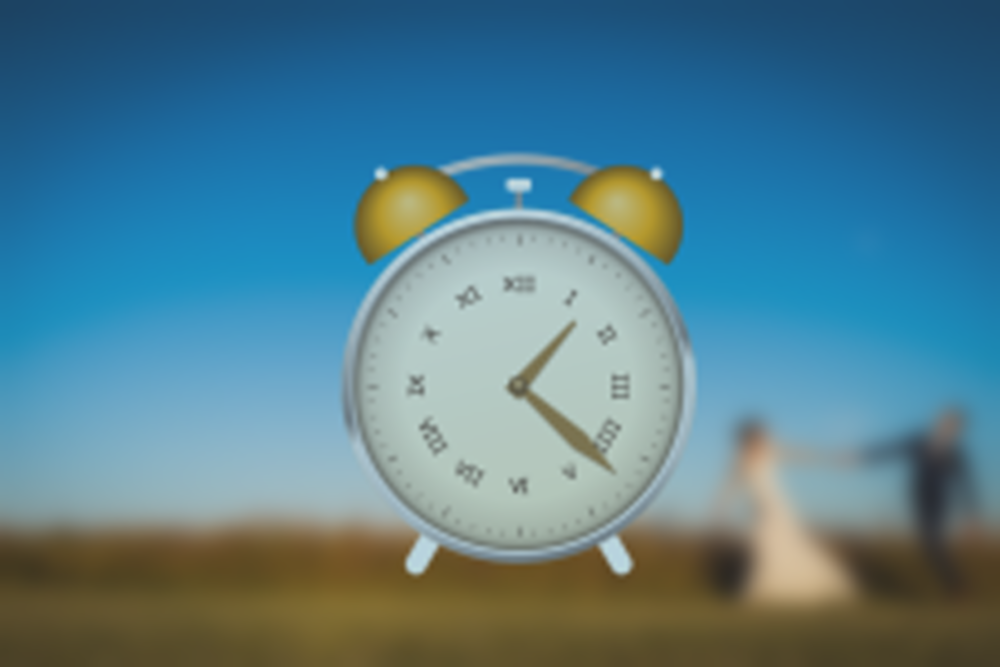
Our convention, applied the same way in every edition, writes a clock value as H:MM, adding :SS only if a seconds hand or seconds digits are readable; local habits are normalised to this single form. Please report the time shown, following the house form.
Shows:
1:22
